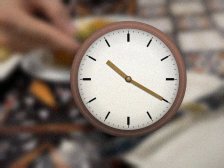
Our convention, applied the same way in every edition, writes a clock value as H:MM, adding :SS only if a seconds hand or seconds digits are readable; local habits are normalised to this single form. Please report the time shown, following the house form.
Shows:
10:20
